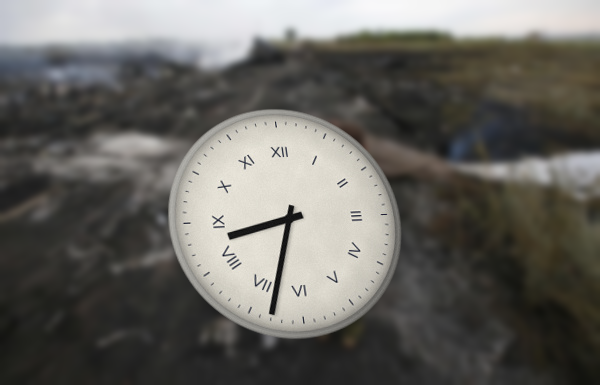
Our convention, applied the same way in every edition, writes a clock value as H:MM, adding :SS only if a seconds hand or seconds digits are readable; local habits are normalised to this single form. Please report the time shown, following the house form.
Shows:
8:33
